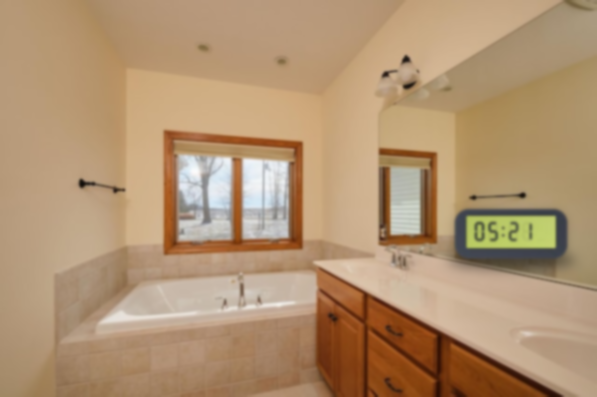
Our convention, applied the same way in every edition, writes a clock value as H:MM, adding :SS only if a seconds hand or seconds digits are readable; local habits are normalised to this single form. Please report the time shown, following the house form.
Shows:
5:21
